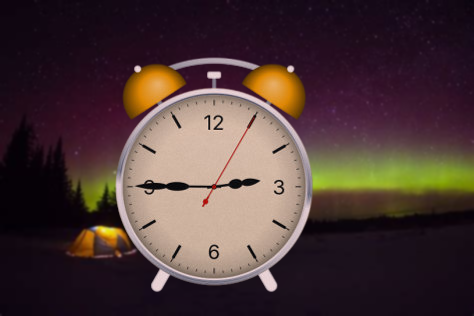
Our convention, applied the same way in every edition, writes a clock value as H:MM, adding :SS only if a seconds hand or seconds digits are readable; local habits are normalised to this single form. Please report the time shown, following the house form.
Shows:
2:45:05
